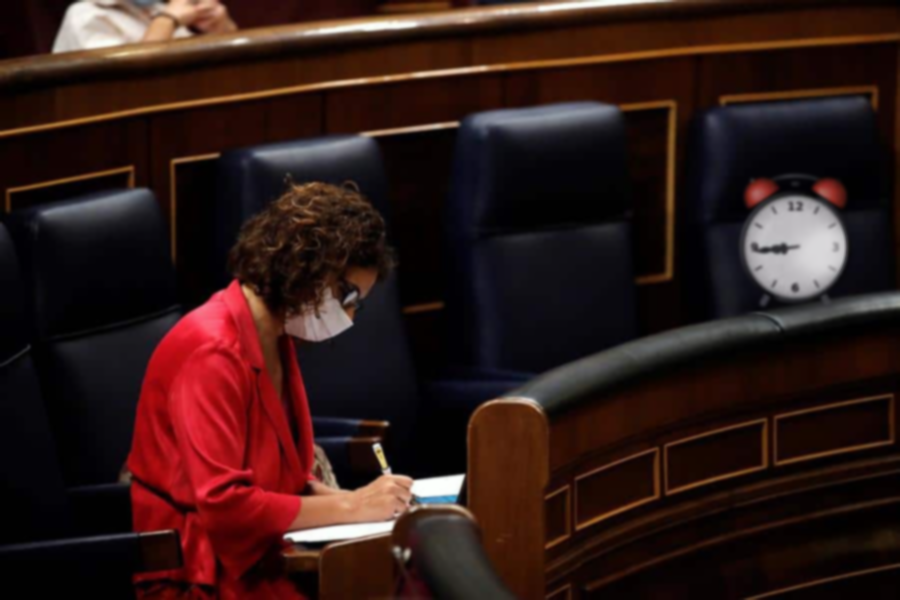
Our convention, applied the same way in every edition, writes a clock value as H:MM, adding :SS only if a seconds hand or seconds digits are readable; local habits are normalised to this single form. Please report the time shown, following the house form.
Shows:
8:44
